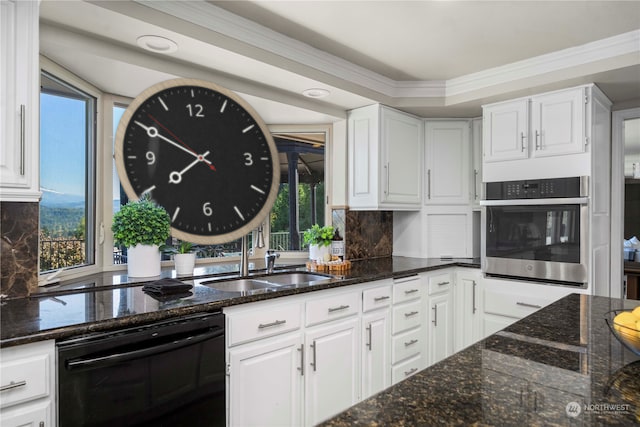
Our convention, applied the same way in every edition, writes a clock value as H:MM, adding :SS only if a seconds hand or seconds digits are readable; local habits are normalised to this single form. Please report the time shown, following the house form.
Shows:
7:49:52
